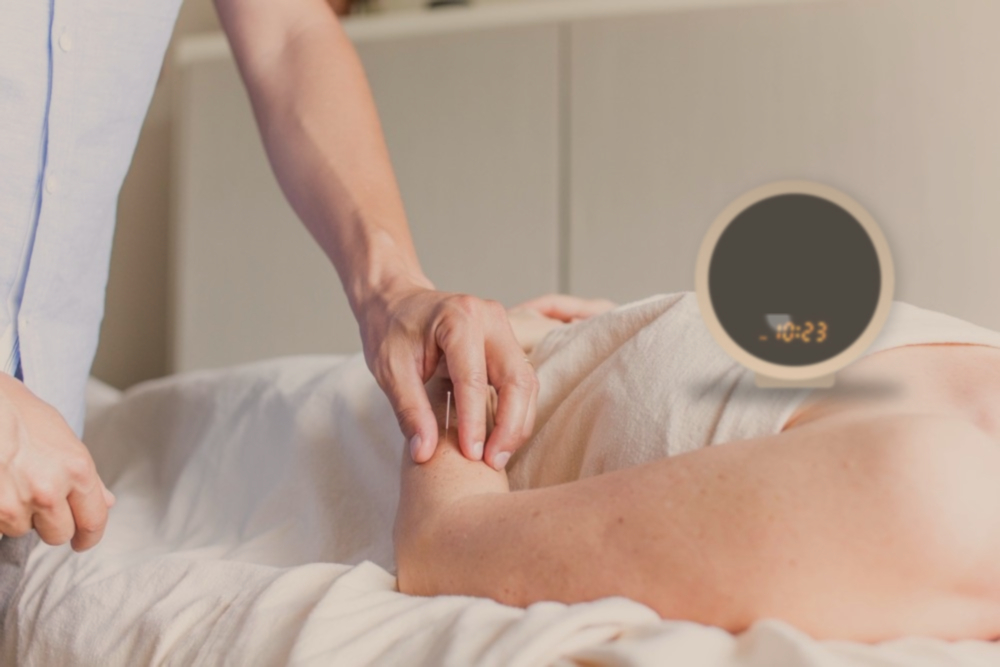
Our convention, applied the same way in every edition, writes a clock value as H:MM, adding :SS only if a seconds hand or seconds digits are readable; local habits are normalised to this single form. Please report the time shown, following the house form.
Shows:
10:23
